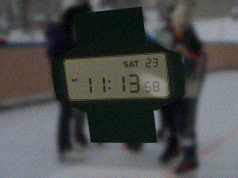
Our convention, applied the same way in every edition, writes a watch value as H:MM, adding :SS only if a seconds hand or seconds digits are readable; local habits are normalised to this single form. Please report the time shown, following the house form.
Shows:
11:13:58
